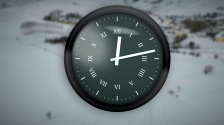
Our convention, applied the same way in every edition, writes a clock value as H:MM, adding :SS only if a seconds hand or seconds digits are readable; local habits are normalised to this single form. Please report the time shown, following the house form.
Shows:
12:13
